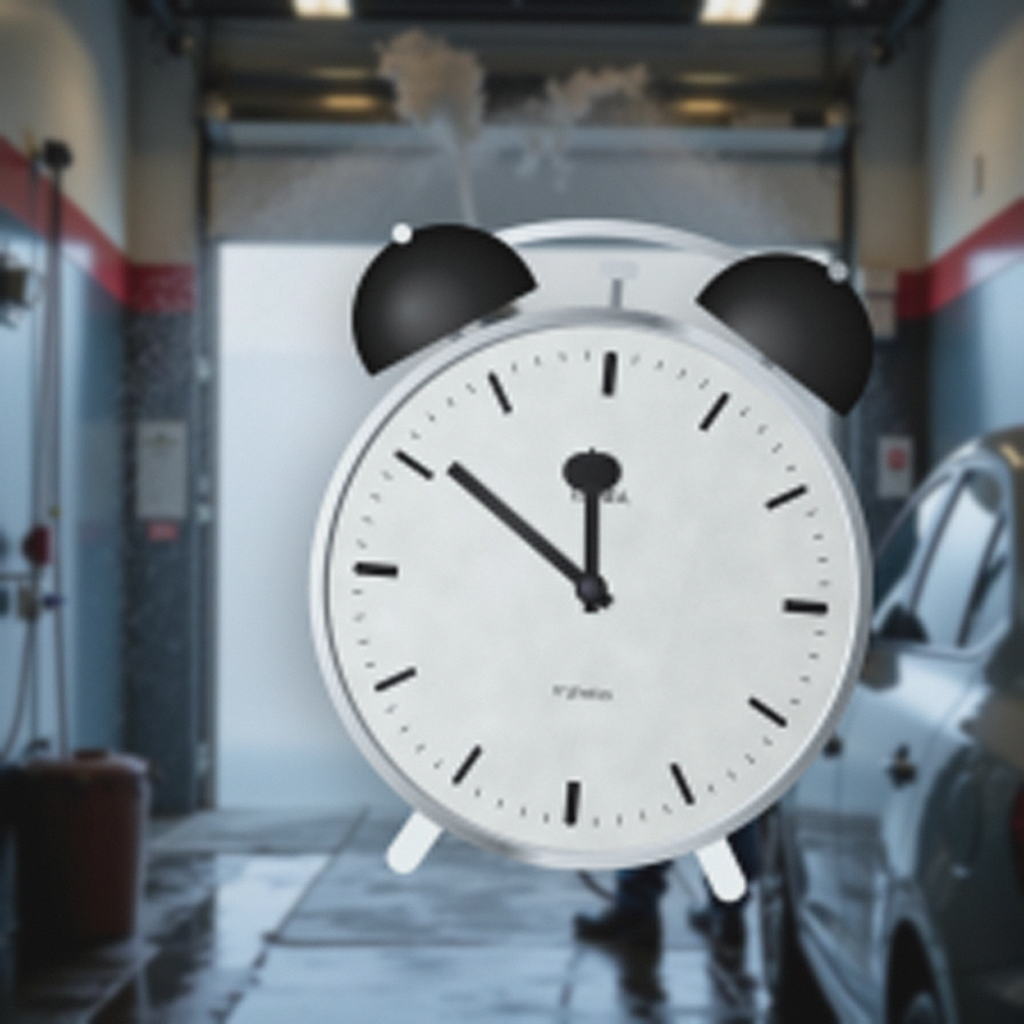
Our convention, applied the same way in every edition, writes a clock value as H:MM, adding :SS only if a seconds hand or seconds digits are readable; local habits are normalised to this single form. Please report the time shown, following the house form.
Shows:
11:51
